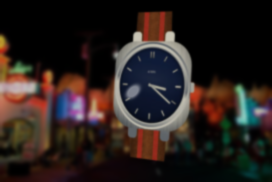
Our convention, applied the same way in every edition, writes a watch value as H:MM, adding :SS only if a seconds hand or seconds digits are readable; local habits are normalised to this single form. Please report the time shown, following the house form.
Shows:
3:21
